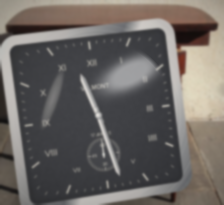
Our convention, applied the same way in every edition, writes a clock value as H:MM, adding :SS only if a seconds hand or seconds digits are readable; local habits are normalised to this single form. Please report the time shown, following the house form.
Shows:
11:28
